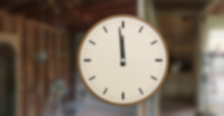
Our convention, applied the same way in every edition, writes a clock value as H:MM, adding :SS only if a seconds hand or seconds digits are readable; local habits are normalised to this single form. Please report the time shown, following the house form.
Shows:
11:59
